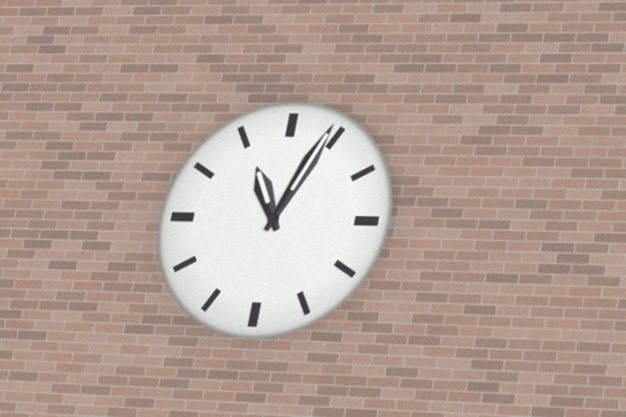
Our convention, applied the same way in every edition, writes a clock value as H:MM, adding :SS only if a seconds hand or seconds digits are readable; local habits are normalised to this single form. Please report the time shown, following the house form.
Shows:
11:04
